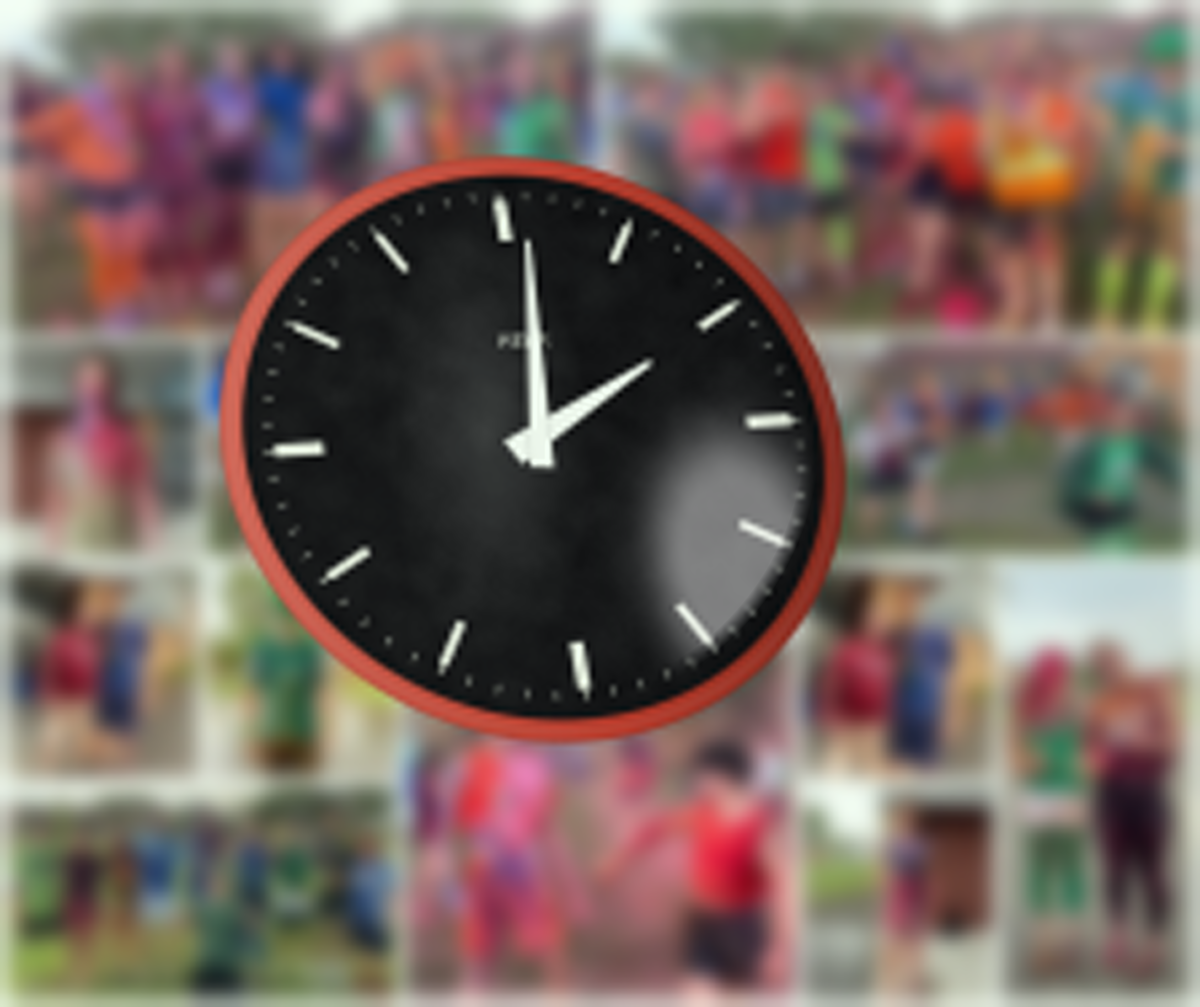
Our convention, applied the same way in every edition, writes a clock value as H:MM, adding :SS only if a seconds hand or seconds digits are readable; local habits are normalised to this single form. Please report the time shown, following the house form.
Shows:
2:01
